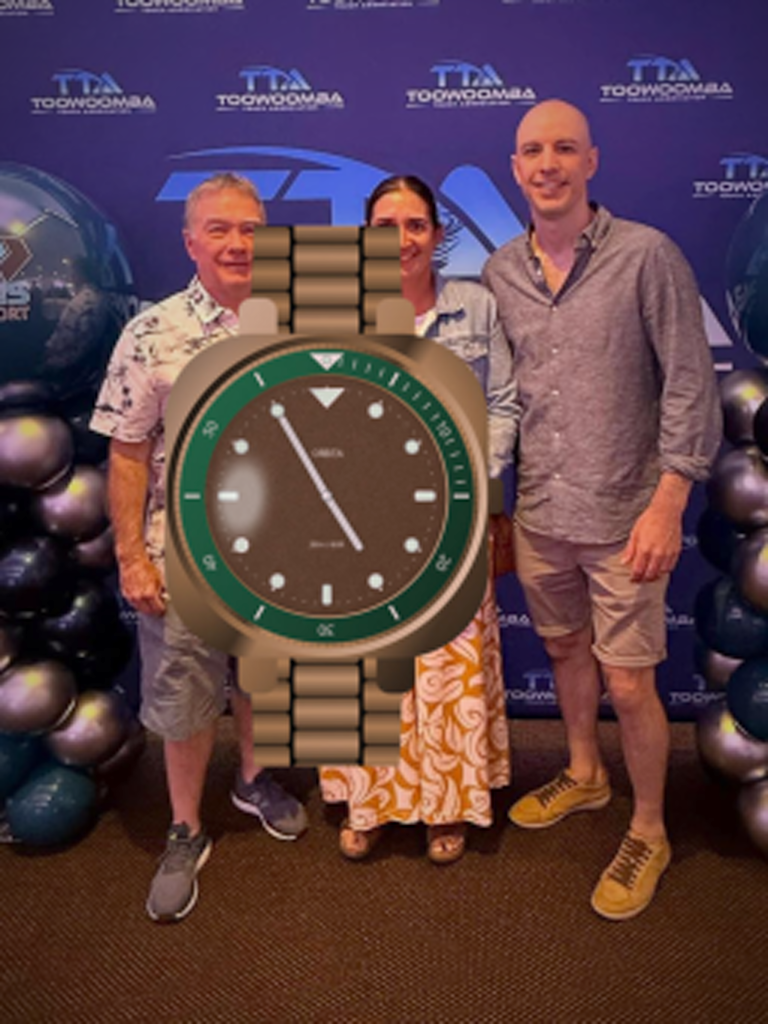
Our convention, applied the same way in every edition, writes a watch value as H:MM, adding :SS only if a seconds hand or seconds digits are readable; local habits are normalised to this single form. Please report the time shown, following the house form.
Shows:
4:55
